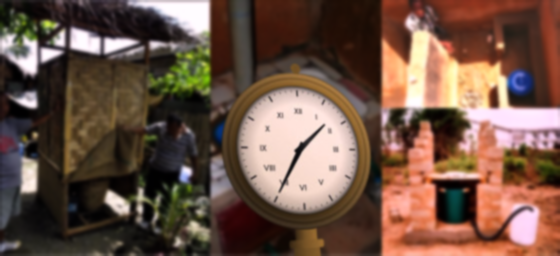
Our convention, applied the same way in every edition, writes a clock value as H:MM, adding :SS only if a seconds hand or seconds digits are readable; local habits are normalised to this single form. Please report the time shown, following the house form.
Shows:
1:35
